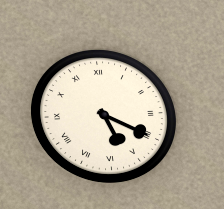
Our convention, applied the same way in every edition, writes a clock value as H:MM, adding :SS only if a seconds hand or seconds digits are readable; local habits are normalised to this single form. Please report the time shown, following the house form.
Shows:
5:20
